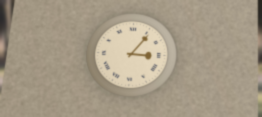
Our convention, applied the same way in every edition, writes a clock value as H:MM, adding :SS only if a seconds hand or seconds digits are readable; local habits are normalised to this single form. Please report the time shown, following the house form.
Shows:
3:06
